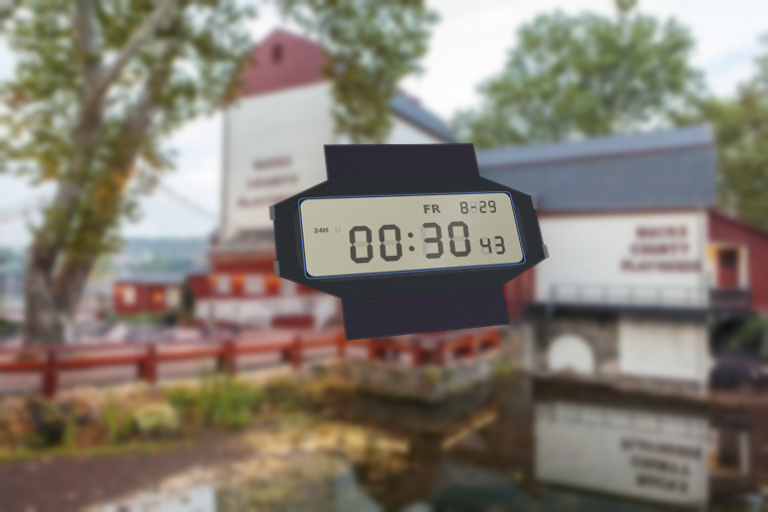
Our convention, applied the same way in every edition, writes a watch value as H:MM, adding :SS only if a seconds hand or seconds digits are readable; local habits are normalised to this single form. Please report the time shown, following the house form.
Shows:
0:30:43
